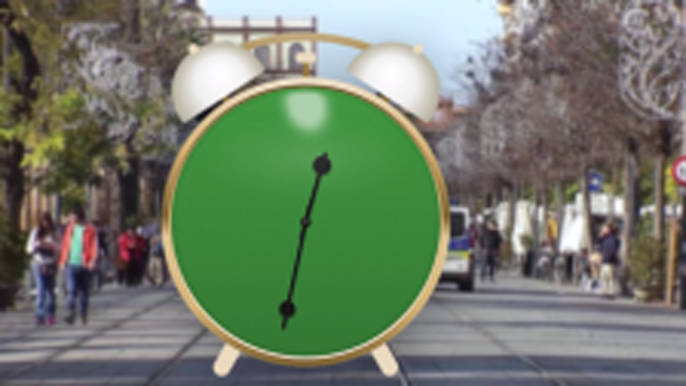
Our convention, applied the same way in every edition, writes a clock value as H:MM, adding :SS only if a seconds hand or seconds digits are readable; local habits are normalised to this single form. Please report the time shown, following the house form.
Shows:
12:32
